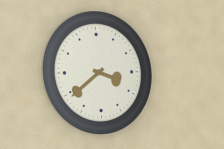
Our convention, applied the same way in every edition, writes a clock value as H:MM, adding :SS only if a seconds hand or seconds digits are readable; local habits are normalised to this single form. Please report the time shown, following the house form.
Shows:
3:39
